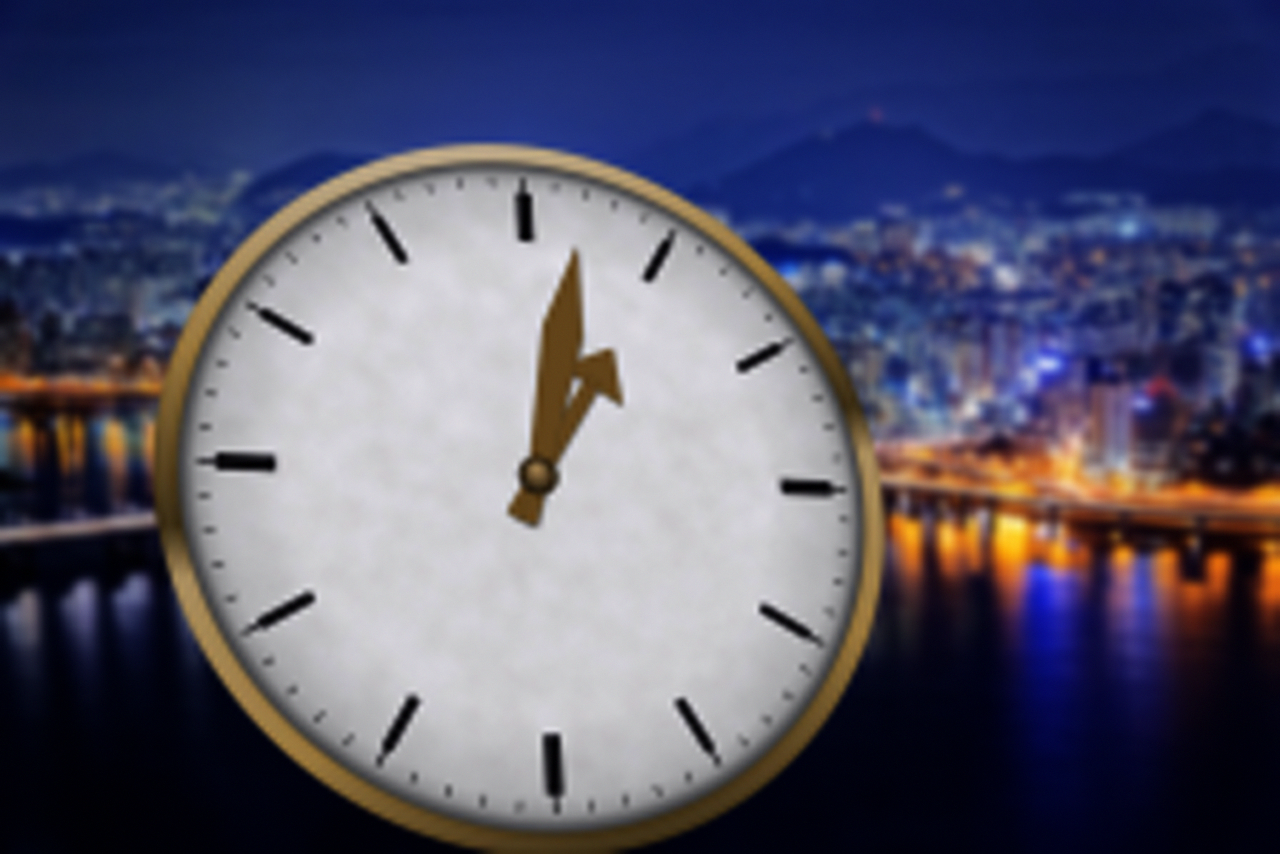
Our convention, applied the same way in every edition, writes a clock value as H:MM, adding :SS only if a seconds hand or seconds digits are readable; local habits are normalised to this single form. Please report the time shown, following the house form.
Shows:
1:02
